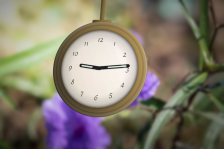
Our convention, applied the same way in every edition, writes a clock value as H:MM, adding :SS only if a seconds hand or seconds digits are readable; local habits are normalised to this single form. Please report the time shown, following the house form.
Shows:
9:14
